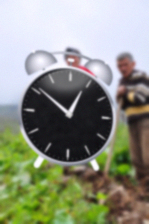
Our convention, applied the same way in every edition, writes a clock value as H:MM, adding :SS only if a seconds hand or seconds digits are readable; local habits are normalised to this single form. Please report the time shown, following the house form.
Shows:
12:51
